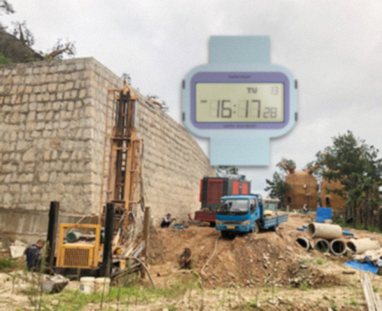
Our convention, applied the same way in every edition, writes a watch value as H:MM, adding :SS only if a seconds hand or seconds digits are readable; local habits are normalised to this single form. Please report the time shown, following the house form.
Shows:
16:17
